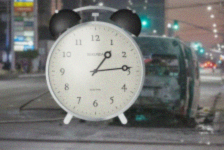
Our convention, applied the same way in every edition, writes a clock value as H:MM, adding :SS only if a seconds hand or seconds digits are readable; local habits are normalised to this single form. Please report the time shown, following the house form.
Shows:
1:14
